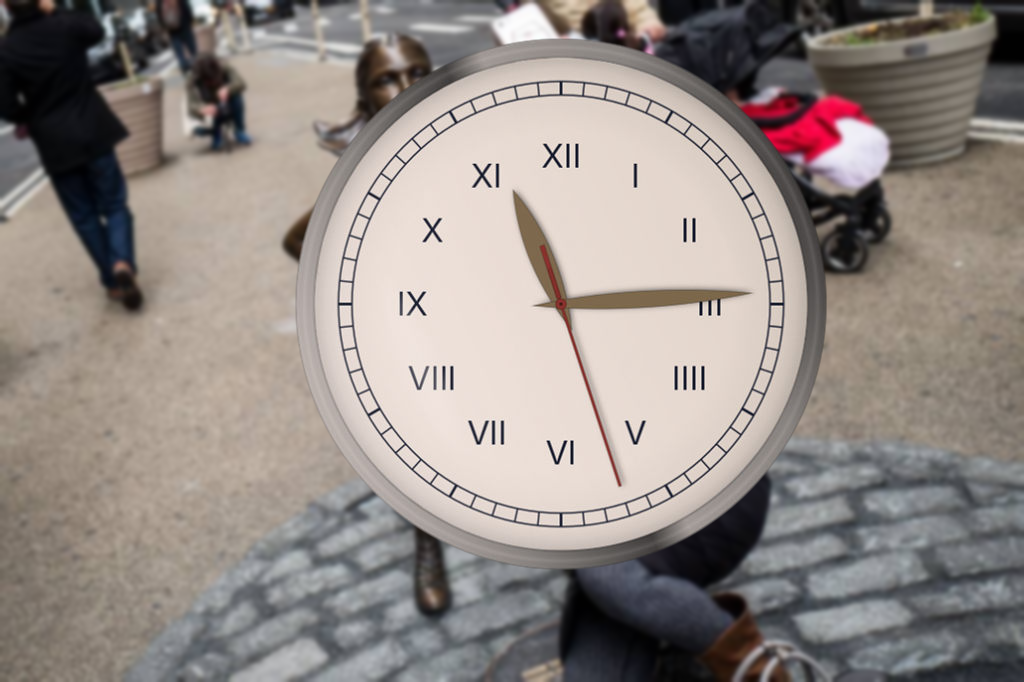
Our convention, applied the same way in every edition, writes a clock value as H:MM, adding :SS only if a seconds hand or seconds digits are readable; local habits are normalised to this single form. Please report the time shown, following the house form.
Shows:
11:14:27
